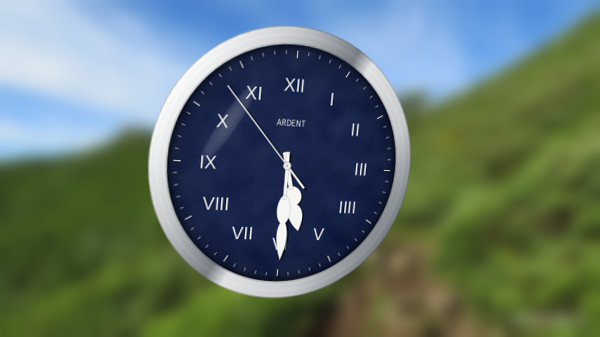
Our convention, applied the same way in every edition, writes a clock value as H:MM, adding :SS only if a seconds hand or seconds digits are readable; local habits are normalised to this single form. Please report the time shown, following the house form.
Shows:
5:29:53
